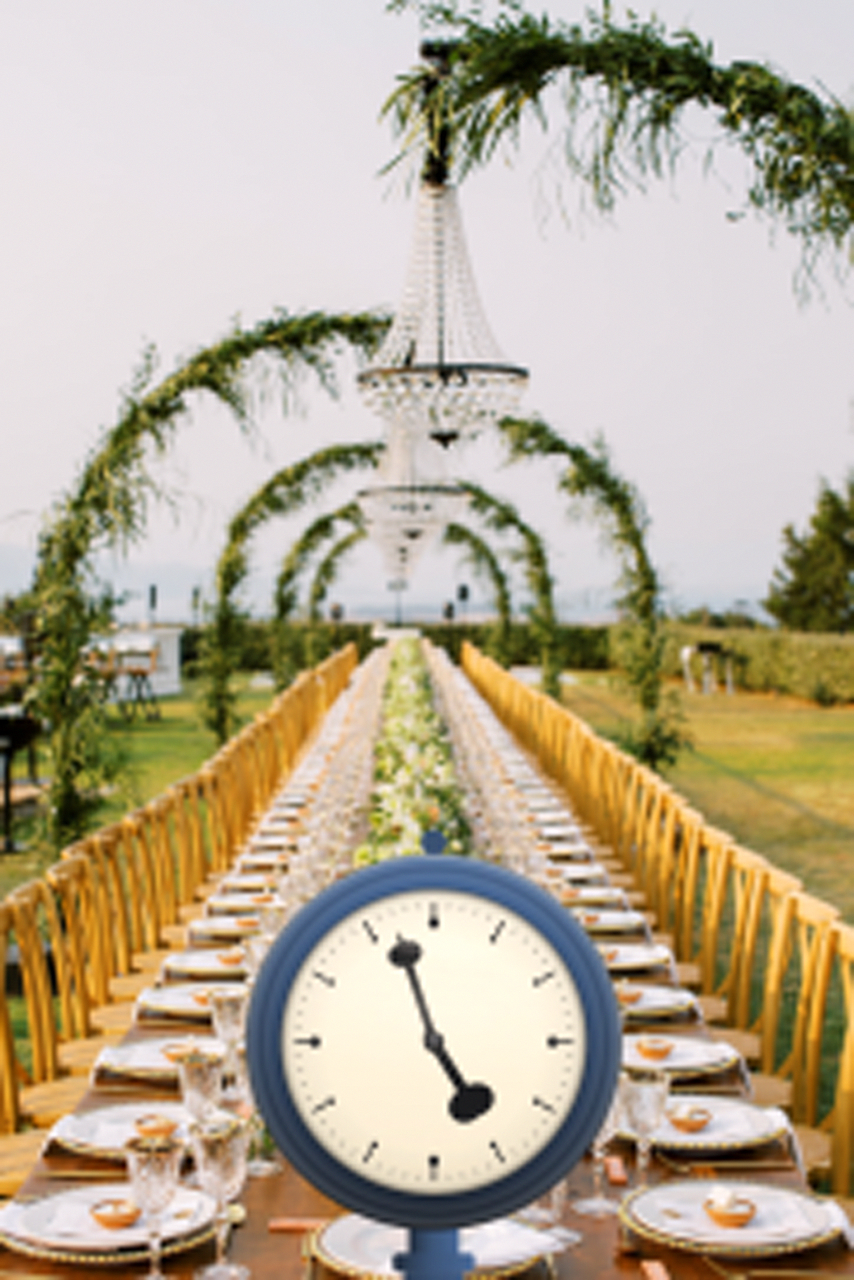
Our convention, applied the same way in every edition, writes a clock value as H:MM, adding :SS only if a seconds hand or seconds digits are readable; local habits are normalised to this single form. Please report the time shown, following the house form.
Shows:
4:57
